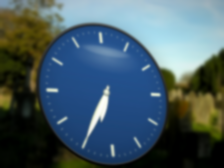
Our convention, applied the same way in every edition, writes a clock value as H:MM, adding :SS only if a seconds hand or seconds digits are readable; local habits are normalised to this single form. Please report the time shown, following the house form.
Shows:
6:35
